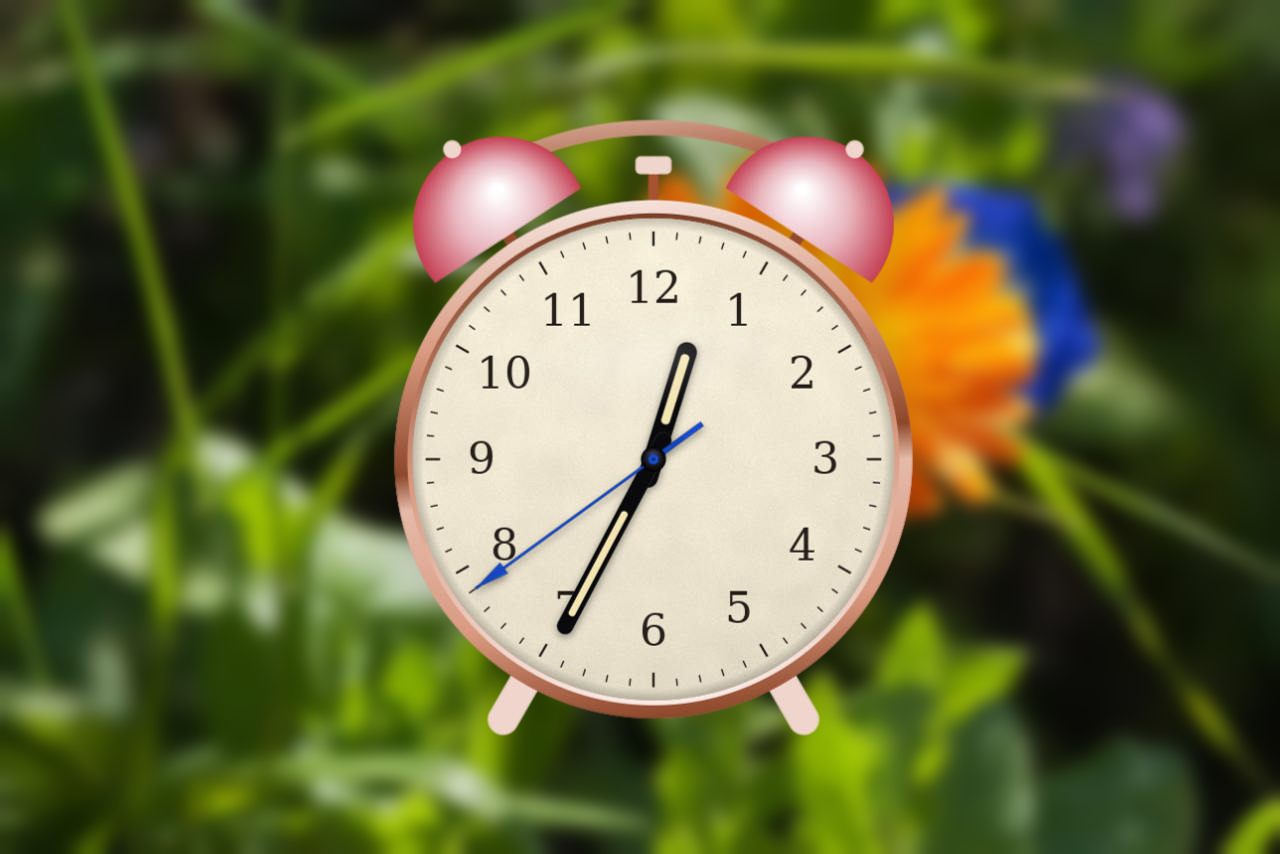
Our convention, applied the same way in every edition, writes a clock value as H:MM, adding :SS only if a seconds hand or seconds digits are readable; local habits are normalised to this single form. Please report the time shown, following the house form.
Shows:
12:34:39
